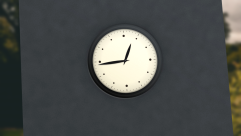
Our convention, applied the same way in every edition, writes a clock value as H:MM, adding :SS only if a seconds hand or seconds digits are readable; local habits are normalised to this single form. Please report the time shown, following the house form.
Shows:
12:44
